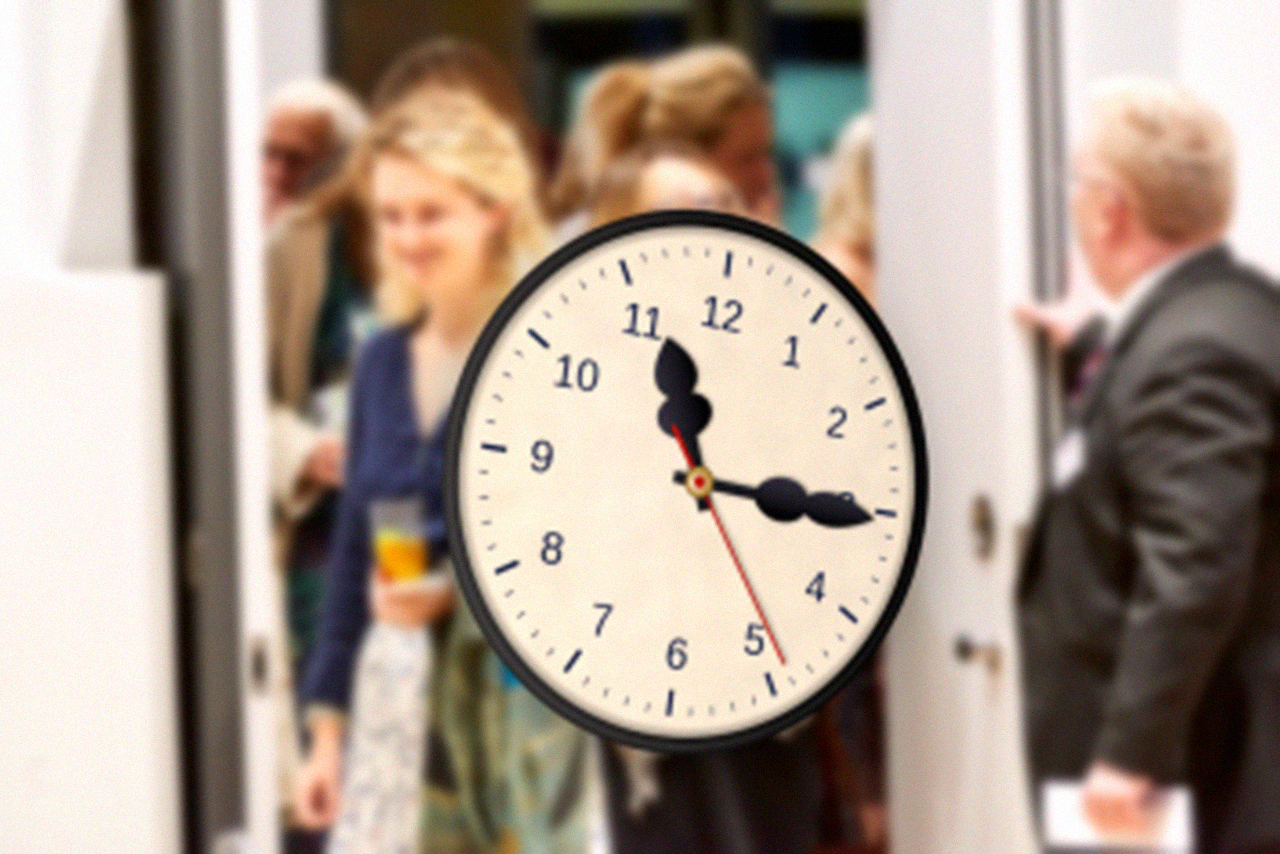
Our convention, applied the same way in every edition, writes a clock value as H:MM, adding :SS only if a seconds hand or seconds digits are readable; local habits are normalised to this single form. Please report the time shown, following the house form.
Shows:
11:15:24
